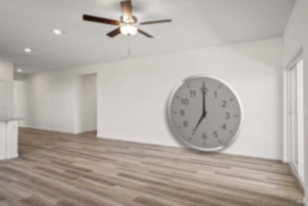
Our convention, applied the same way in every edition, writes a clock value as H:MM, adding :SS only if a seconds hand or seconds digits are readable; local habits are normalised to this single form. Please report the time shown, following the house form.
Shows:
7:00
